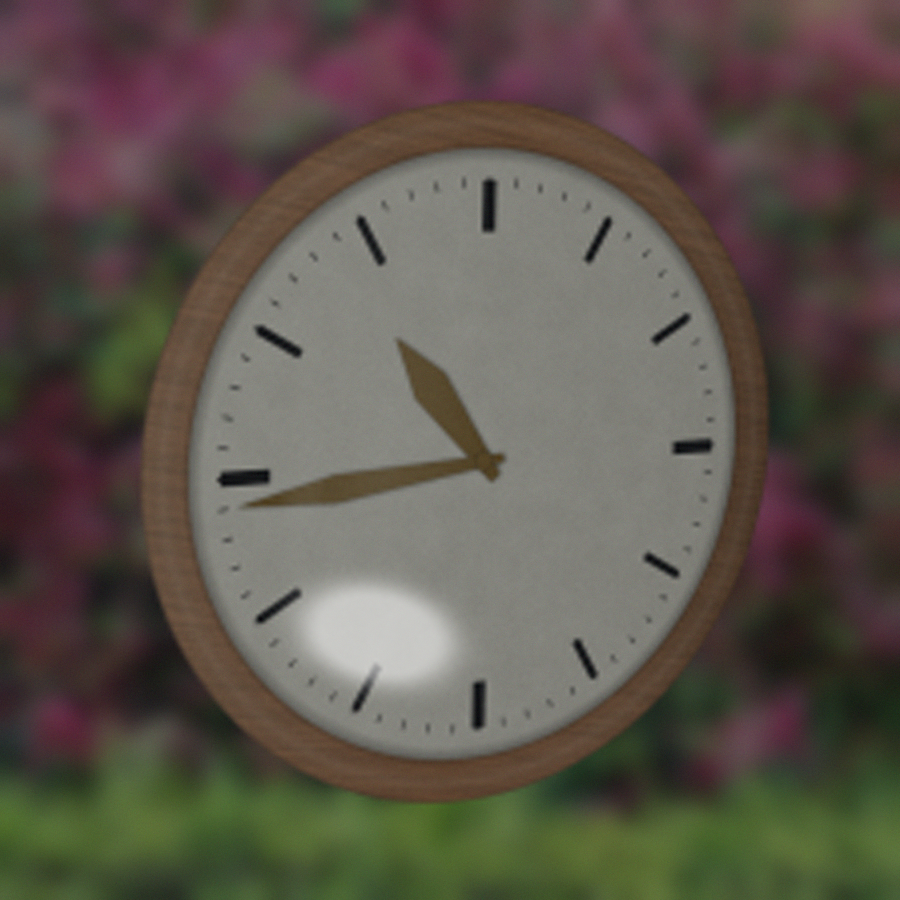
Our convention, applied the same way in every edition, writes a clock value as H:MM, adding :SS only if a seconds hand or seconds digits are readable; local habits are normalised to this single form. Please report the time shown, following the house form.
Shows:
10:44
